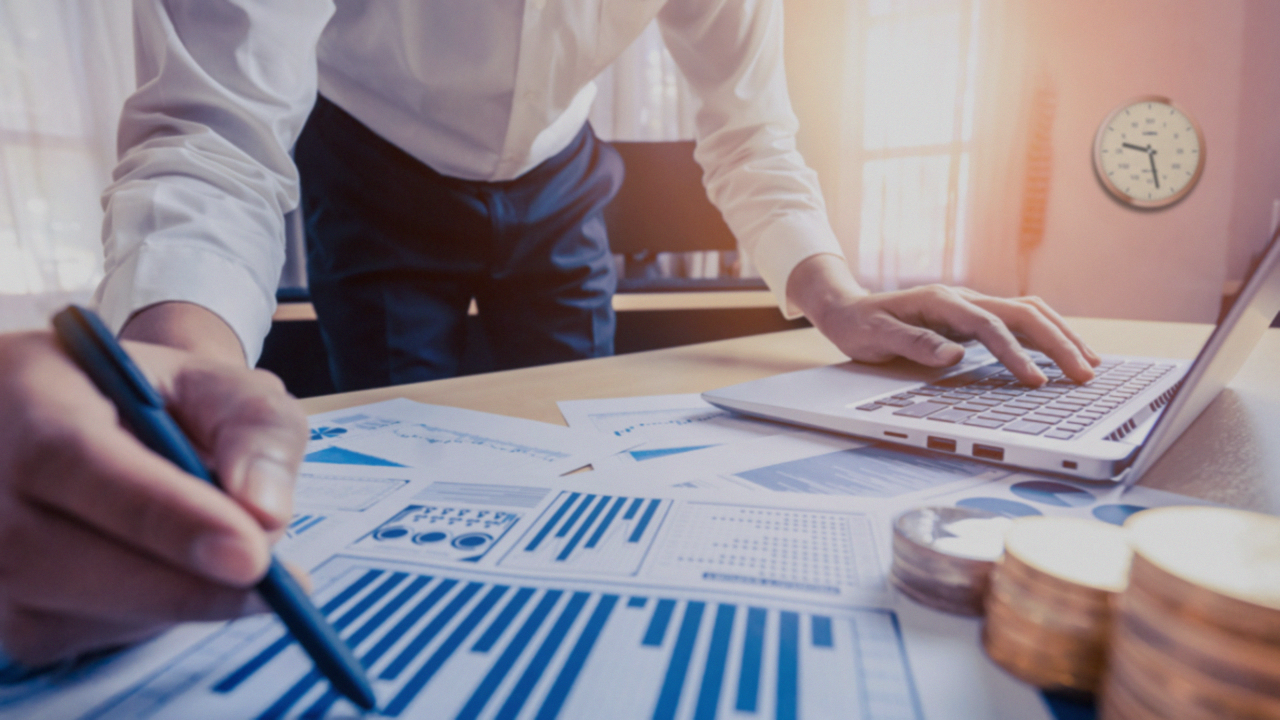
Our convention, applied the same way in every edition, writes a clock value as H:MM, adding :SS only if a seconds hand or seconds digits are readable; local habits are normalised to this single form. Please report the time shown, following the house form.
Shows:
9:28
